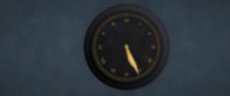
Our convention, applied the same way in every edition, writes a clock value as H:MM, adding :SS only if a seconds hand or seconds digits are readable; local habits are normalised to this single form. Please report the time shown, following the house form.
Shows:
5:26
